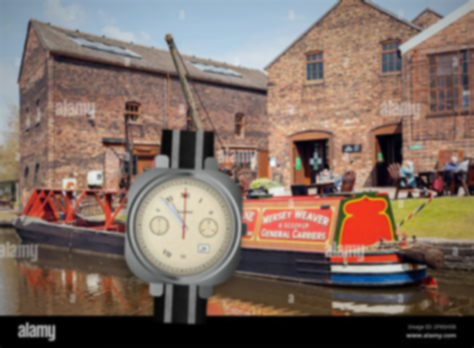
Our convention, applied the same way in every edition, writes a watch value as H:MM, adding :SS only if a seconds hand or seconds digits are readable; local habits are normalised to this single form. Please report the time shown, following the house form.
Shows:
10:53
